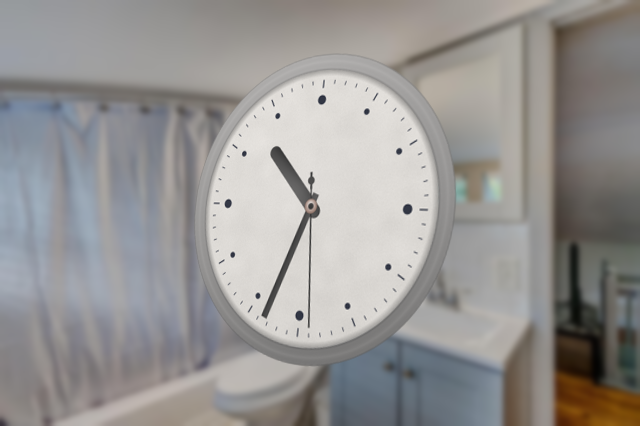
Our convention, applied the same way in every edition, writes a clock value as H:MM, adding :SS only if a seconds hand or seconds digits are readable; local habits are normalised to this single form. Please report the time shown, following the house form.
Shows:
10:33:29
